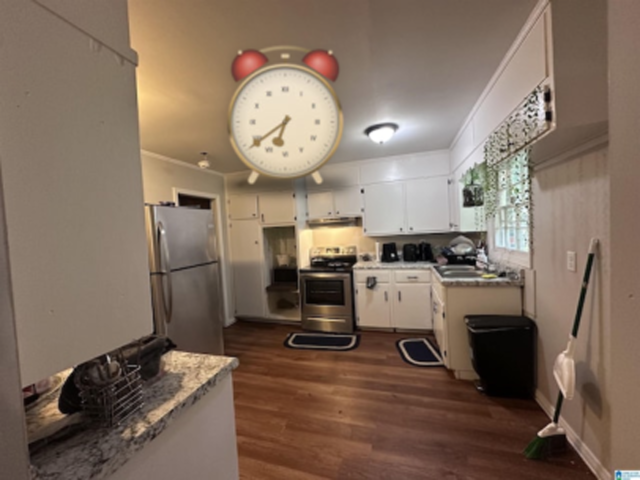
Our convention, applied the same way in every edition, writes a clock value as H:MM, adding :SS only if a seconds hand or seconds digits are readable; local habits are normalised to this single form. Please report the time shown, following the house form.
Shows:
6:39
